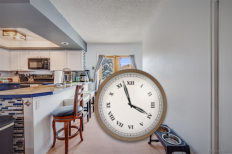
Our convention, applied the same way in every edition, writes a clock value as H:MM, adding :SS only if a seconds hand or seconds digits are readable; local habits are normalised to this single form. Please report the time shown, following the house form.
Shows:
3:57
